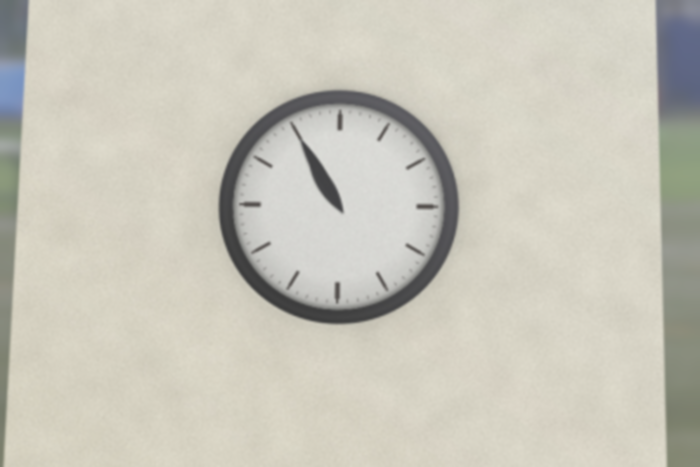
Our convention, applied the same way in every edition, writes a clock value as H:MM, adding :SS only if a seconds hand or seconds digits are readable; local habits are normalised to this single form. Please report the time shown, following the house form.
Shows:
10:55
